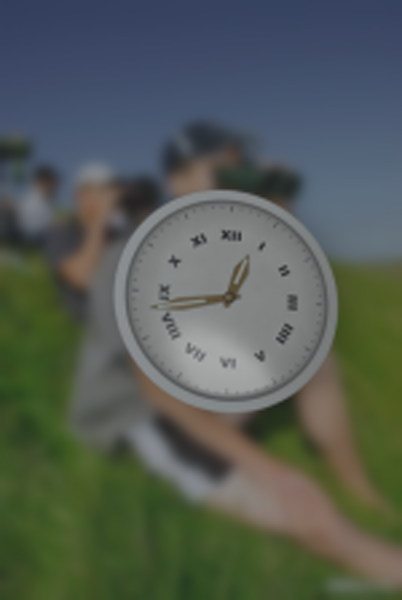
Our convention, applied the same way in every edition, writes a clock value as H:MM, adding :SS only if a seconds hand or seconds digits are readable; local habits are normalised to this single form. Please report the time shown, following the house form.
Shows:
12:43
